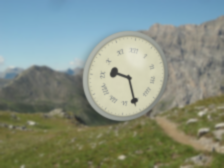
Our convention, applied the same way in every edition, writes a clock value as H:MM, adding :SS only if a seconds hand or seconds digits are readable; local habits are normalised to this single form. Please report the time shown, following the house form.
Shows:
9:26
